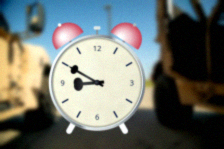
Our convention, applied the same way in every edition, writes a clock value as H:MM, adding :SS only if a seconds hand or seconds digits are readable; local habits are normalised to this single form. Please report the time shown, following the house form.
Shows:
8:50
